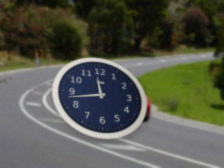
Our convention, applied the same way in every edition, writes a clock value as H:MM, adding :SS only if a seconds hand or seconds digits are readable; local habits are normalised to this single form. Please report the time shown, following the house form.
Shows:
11:43
